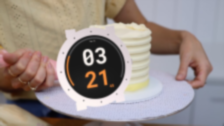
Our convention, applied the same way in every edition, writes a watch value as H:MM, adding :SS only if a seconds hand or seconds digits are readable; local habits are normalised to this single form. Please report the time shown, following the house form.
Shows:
3:21
